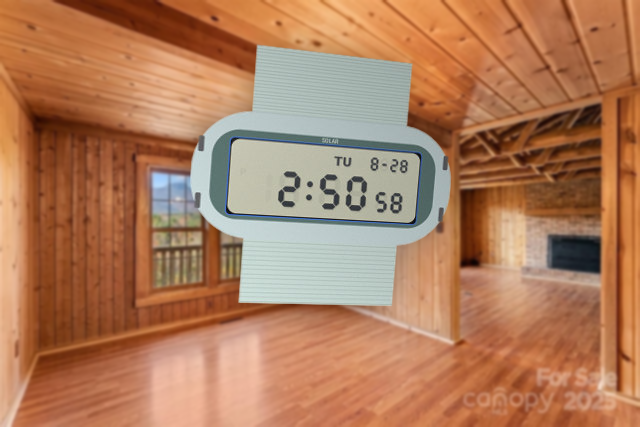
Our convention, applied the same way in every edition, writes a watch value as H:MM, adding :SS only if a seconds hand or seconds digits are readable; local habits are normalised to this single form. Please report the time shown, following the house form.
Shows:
2:50:58
